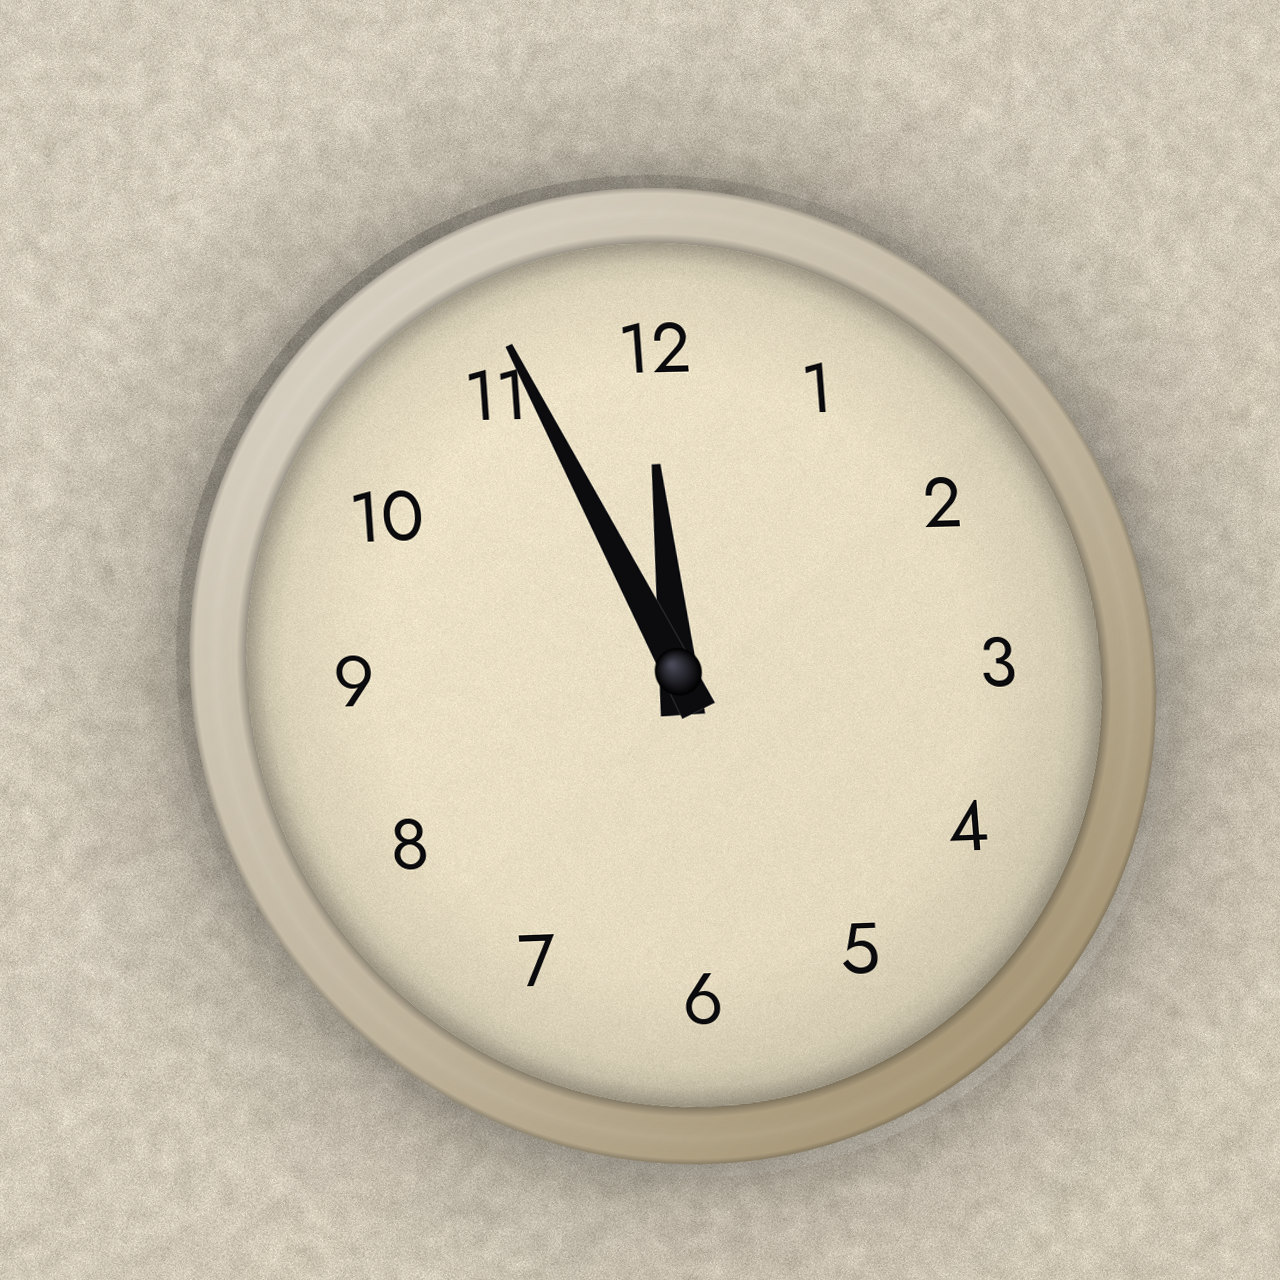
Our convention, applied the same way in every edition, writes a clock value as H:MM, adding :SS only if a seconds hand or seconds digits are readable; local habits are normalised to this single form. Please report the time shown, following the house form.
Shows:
11:56
